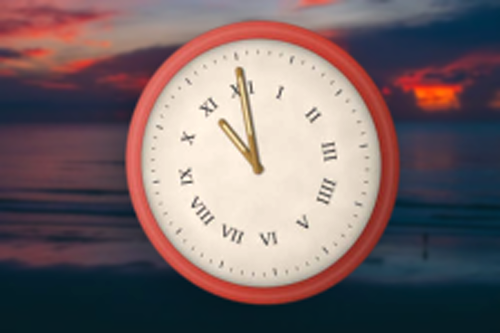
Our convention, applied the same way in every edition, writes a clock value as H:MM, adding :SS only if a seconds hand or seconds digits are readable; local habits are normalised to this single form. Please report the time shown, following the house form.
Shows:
11:00
